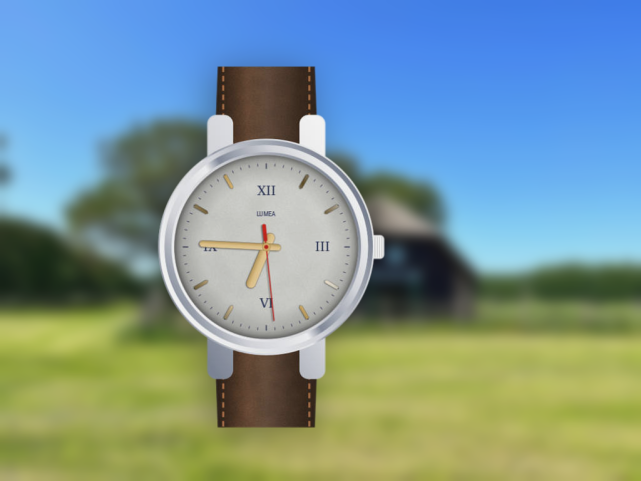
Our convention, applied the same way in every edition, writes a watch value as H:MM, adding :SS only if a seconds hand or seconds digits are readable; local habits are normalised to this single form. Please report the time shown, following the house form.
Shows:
6:45:29
